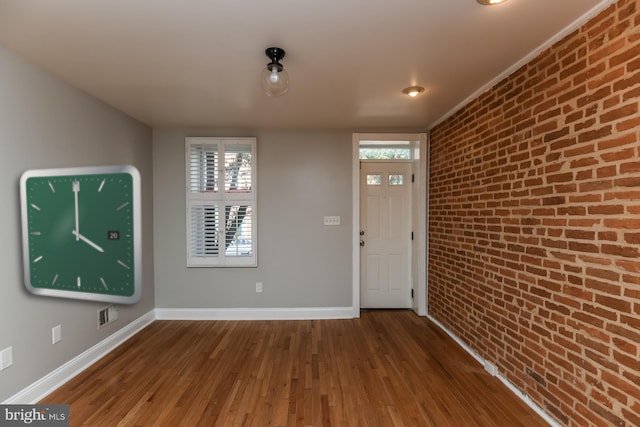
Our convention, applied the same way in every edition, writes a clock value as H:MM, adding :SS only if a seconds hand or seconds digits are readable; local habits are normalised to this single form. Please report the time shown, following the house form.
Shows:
4:00
